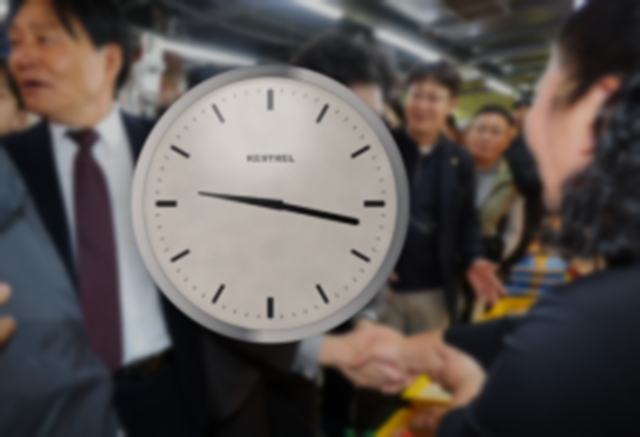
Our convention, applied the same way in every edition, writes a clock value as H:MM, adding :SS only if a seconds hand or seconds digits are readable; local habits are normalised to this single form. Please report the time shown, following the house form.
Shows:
9:17
